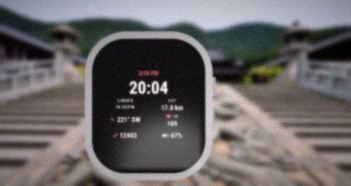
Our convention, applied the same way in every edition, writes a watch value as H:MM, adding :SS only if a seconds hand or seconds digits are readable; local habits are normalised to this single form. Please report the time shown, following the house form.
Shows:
20:04
